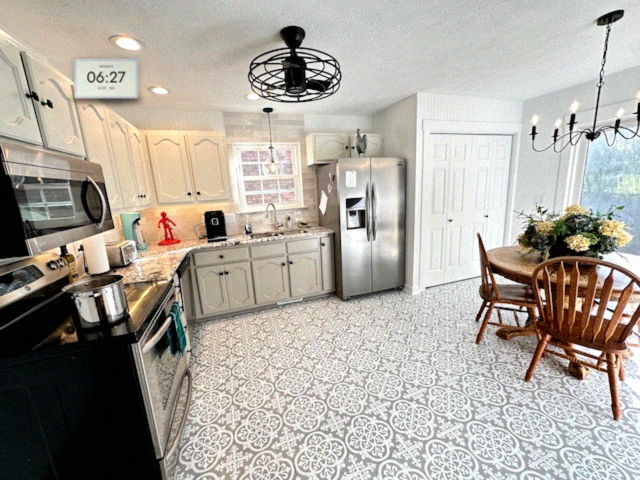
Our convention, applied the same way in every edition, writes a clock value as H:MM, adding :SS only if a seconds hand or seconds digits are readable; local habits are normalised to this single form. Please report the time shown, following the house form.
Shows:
6:27
